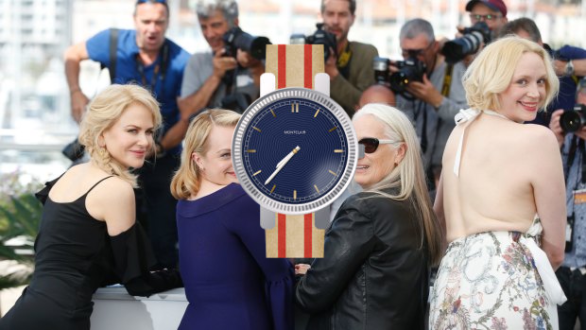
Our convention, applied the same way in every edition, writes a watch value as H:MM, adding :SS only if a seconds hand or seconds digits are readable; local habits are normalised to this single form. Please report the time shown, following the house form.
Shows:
7:37
